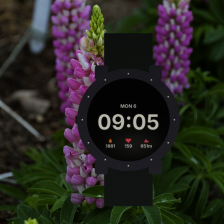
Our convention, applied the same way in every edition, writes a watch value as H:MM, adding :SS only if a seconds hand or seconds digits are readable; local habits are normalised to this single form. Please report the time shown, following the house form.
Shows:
9:05
